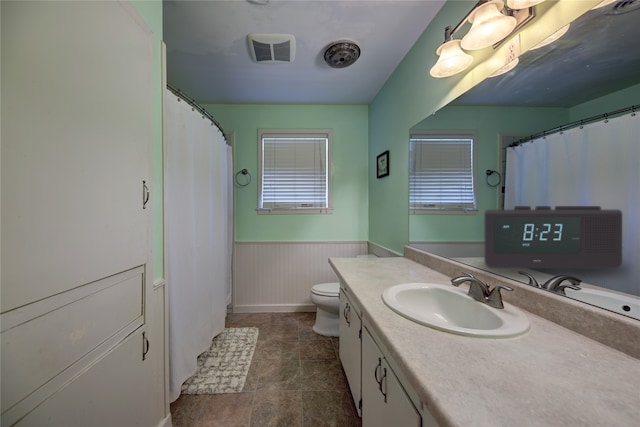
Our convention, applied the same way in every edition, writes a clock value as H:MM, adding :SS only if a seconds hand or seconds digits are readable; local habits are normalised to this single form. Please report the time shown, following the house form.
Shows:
8:23
